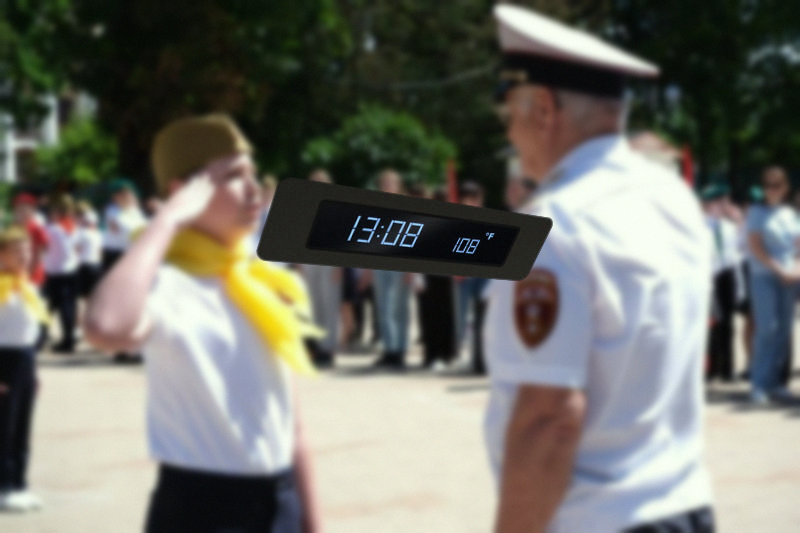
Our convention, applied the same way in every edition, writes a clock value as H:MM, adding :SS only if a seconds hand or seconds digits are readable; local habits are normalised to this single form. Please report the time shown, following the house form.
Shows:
13:08
